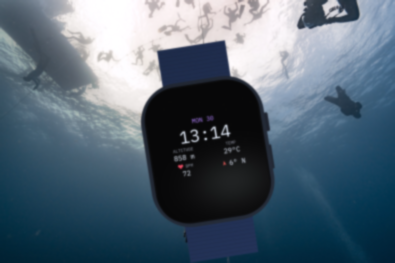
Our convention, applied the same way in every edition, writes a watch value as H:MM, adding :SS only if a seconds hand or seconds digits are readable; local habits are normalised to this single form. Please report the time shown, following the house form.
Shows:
13:14
